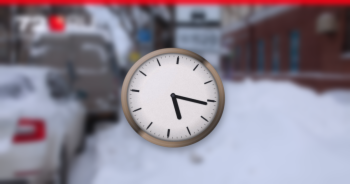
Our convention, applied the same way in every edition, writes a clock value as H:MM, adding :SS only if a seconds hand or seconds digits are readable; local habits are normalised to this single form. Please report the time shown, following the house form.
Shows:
5:16
